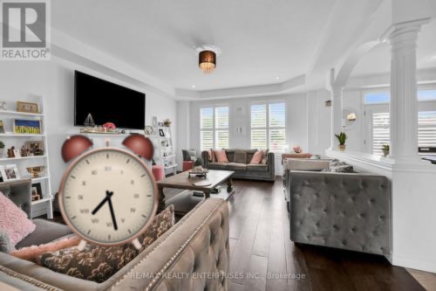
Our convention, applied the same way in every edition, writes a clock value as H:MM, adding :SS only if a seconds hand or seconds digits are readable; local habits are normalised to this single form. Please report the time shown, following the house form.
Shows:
7:28
